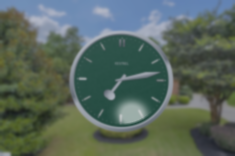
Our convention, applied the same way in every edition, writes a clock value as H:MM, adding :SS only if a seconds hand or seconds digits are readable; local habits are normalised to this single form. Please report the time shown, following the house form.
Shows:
7:13
